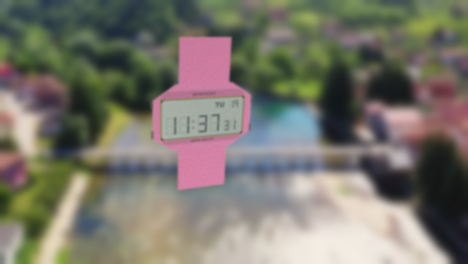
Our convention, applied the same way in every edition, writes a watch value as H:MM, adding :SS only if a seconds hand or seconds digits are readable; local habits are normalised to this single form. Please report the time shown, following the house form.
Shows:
11:37
